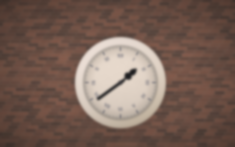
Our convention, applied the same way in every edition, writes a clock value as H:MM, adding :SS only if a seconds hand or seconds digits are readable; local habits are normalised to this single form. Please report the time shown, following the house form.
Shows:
1:39
